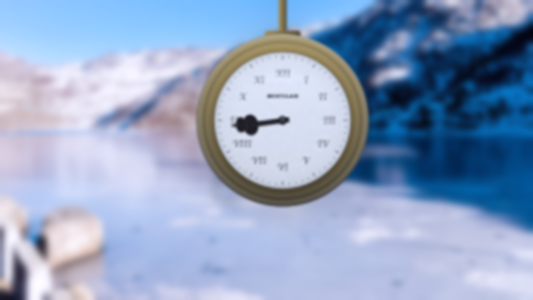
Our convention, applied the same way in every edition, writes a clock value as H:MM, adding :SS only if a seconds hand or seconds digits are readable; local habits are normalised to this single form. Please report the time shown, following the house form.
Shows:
8:44
